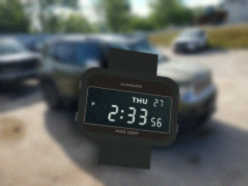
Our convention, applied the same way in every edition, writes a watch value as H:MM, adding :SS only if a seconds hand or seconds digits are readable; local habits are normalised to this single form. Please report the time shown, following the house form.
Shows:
2:33
